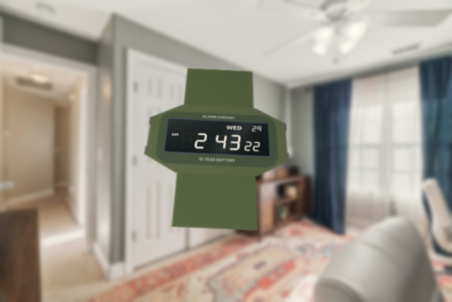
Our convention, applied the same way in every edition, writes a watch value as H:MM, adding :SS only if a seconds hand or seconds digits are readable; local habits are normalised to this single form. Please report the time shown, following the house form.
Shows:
2:43:22
